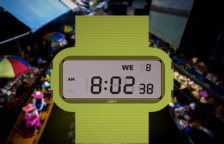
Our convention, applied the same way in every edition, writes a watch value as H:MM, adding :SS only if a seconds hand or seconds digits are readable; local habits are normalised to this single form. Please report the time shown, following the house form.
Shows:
8:02:38
